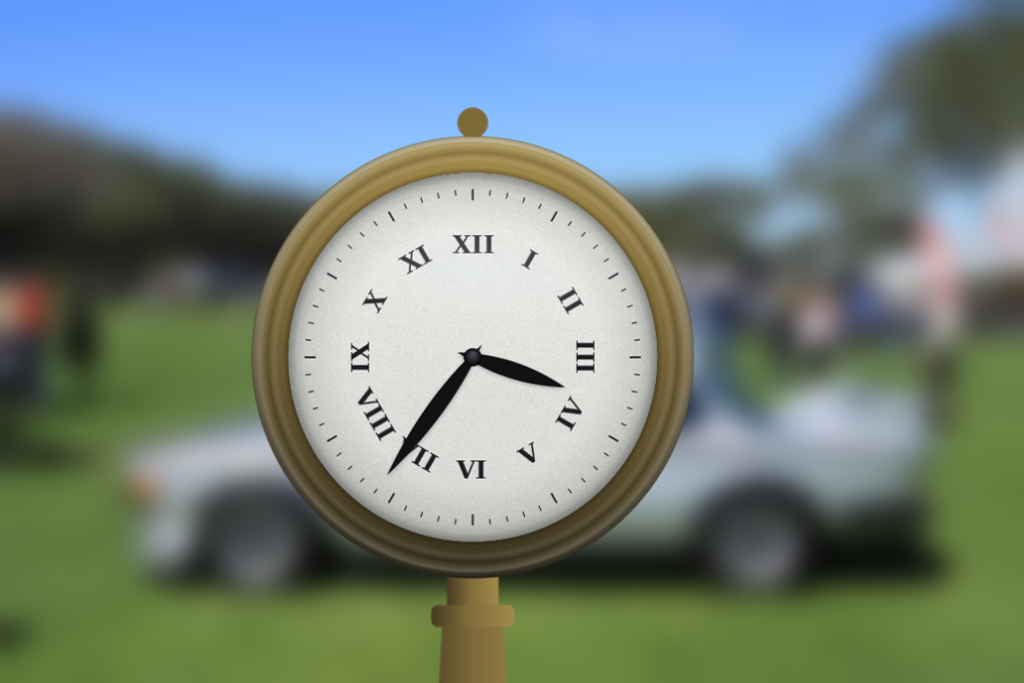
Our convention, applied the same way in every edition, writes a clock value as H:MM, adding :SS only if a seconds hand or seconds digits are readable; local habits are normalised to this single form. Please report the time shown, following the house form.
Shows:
3:36
